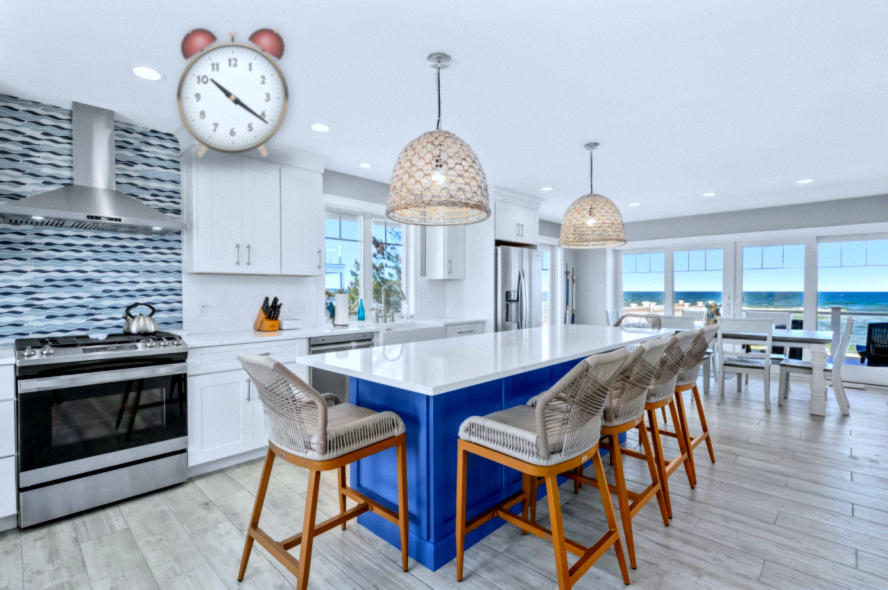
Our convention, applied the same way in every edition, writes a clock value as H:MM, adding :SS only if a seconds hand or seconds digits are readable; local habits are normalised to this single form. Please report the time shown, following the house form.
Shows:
10:21
